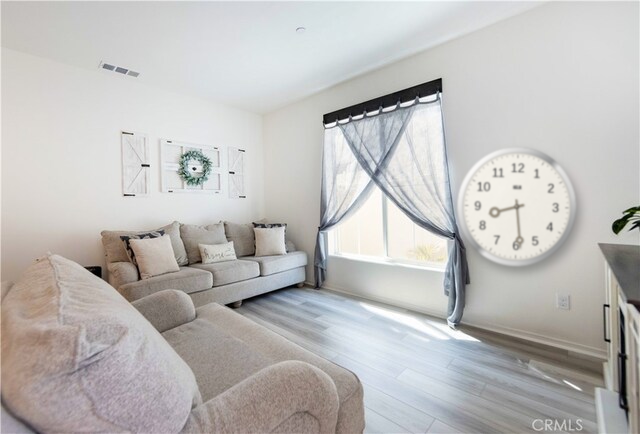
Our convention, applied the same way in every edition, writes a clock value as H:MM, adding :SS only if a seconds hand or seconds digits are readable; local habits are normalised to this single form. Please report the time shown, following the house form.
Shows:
8:29
